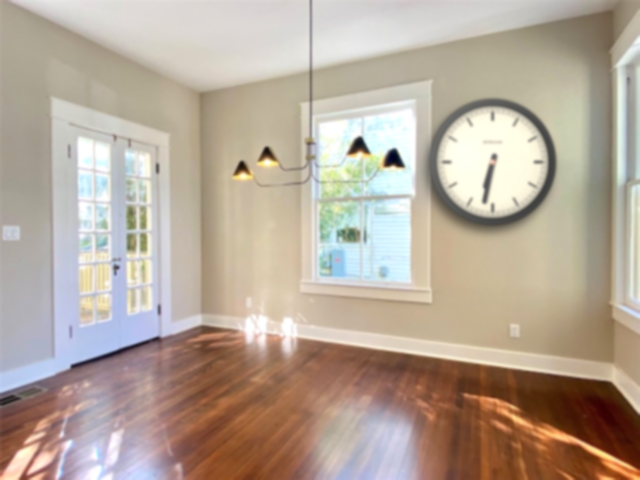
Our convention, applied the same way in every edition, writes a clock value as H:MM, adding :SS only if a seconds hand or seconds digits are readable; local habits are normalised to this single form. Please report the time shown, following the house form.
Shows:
6:32
